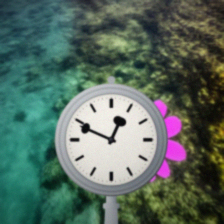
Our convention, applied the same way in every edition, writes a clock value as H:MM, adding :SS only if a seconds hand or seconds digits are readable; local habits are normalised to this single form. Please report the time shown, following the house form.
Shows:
12:49
